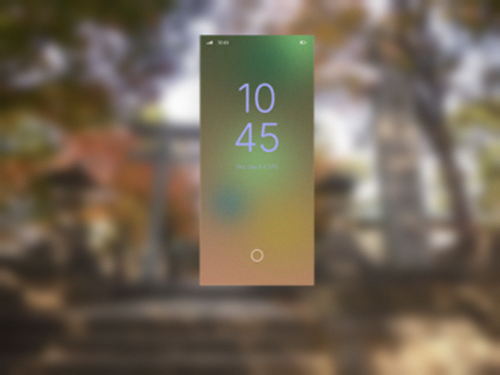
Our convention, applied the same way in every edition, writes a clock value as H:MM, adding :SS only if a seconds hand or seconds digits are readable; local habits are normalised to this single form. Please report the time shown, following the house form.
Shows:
10:45
